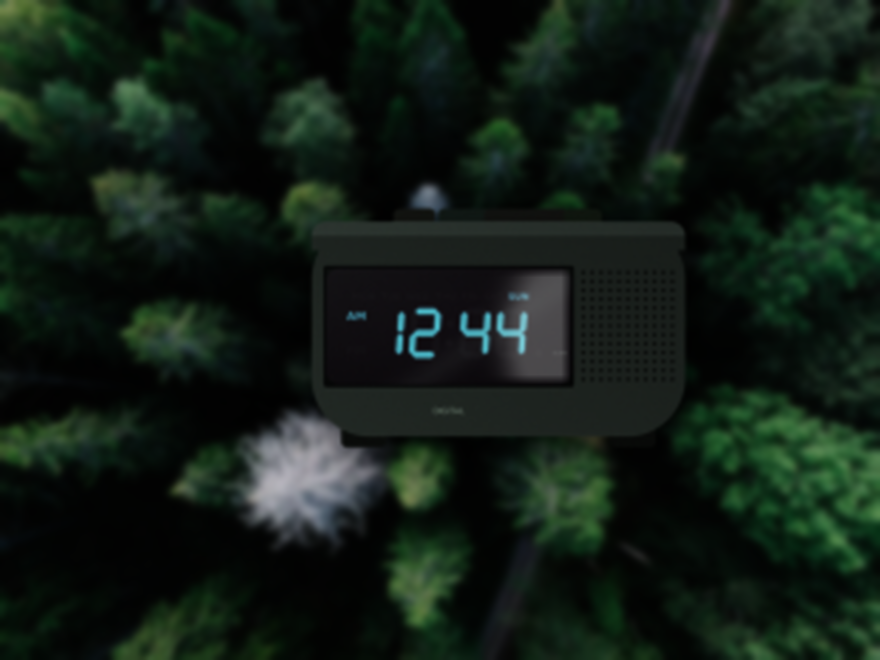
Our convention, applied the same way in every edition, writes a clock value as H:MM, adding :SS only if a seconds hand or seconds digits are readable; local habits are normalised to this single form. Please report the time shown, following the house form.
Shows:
12:44
